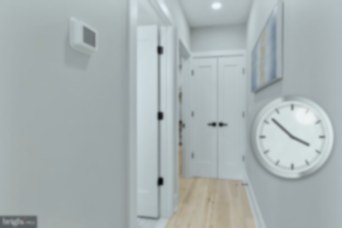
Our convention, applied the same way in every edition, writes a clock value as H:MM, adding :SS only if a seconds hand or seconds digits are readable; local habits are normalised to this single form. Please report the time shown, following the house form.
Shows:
3:52
